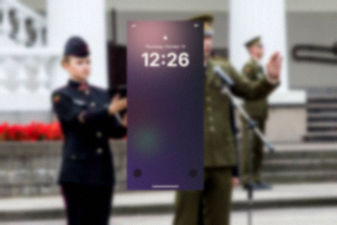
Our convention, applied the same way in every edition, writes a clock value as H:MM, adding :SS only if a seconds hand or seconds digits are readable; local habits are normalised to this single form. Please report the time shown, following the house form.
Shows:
12:26
